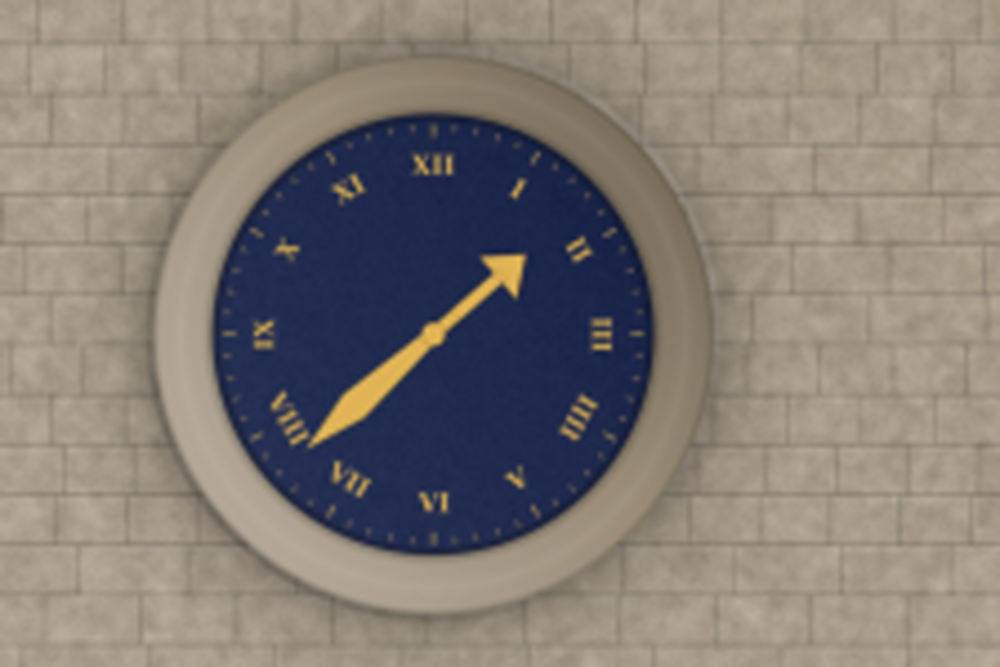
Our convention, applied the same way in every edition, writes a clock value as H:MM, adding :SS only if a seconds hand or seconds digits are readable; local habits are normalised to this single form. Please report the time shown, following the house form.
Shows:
1:38
